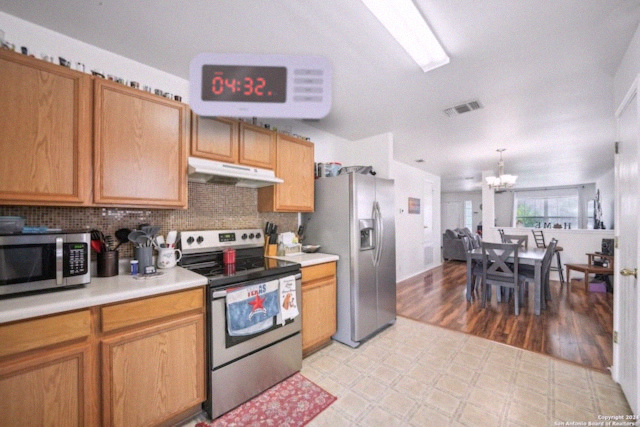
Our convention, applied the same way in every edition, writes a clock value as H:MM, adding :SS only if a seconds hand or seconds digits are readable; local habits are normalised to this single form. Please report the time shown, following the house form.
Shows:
4:32
